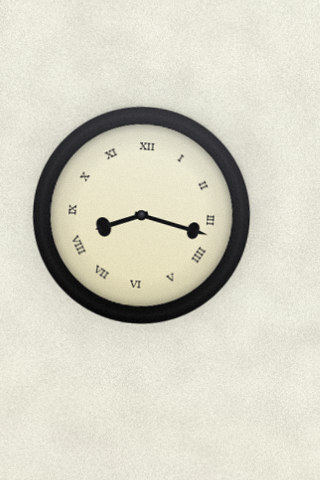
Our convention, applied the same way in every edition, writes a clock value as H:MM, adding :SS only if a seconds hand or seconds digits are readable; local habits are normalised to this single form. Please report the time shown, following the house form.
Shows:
8:17
